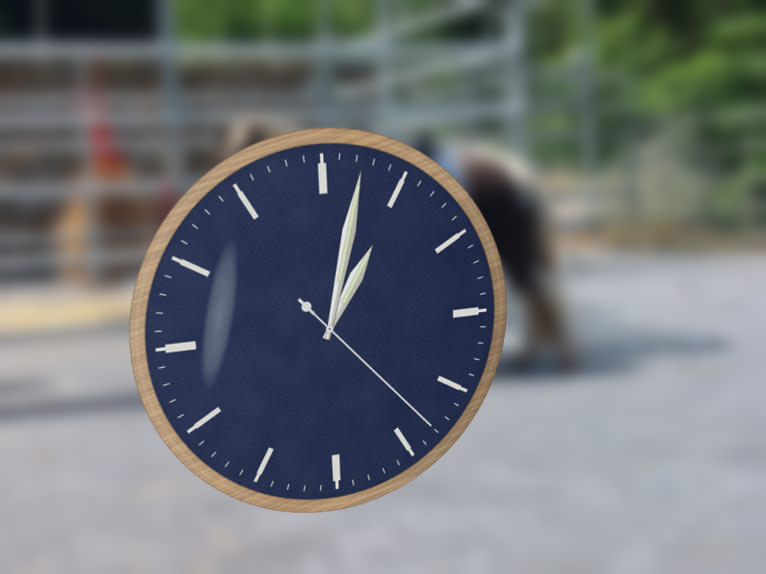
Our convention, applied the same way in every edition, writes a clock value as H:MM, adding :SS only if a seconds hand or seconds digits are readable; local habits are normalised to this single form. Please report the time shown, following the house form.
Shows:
1:02:23
